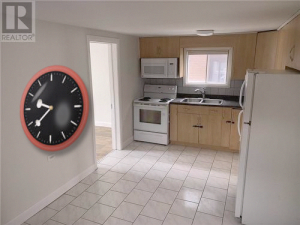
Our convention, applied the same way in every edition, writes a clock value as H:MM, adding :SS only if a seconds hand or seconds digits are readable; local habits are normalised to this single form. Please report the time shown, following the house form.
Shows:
9:38
